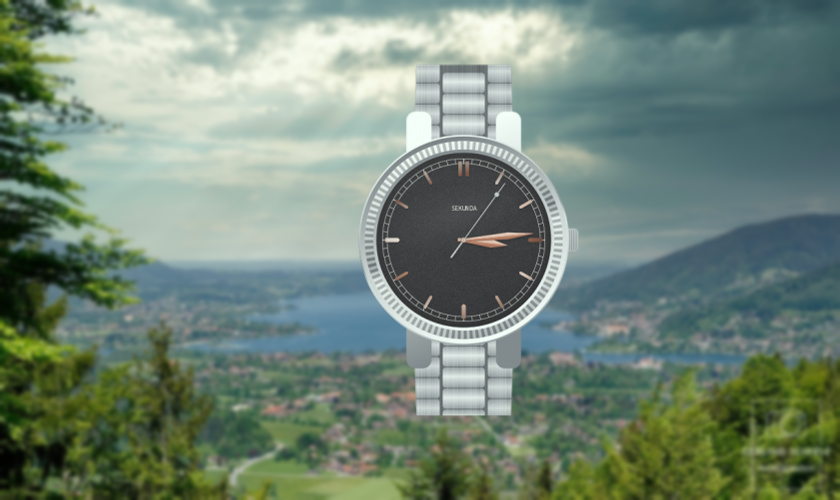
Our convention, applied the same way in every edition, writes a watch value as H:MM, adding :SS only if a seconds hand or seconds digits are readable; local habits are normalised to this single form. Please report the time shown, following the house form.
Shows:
3:14:06
